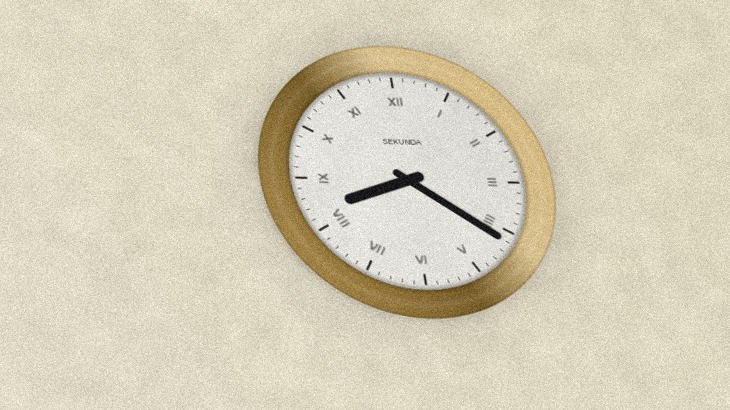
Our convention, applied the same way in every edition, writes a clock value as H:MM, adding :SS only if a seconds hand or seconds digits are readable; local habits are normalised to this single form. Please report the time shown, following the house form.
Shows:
8:21
